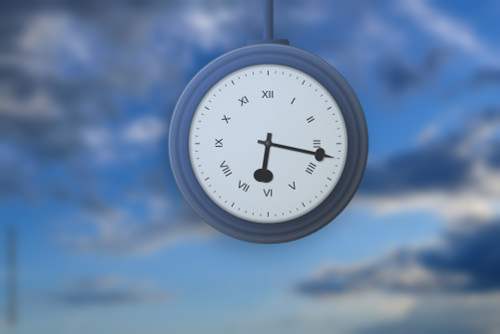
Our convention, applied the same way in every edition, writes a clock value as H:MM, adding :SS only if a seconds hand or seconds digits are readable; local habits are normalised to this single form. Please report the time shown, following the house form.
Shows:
6:17
